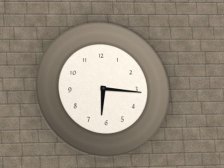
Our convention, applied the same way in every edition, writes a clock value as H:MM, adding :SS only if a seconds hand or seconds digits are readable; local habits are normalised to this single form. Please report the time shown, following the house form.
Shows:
6:16
